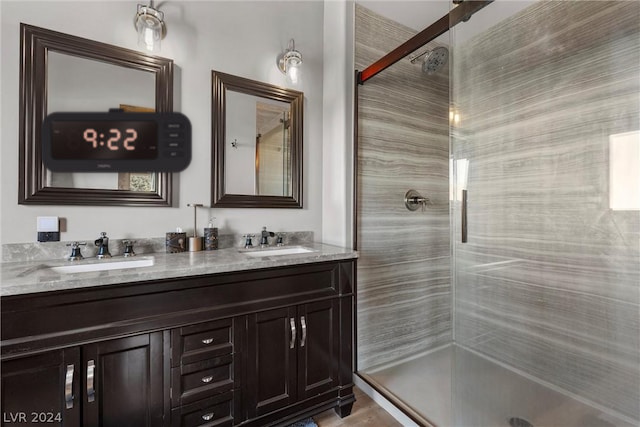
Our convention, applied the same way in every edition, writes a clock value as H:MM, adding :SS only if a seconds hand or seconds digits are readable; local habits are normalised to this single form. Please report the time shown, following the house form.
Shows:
9:22
